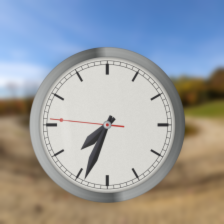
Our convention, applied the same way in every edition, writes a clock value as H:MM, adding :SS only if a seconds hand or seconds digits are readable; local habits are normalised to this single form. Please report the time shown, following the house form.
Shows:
7:33:46
